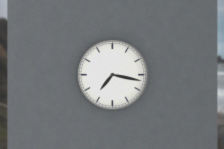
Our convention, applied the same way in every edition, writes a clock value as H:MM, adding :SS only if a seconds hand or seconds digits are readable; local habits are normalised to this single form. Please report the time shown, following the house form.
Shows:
7:17
